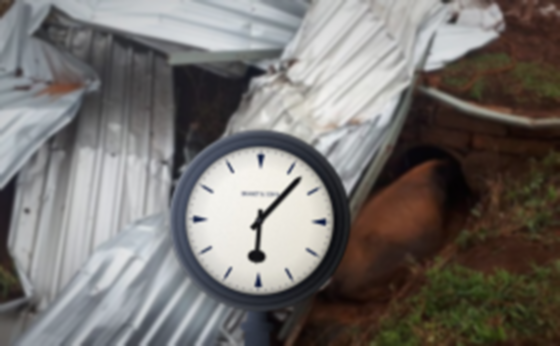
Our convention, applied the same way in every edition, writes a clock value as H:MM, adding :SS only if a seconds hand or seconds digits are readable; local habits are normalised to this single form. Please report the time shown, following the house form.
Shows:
6:07
